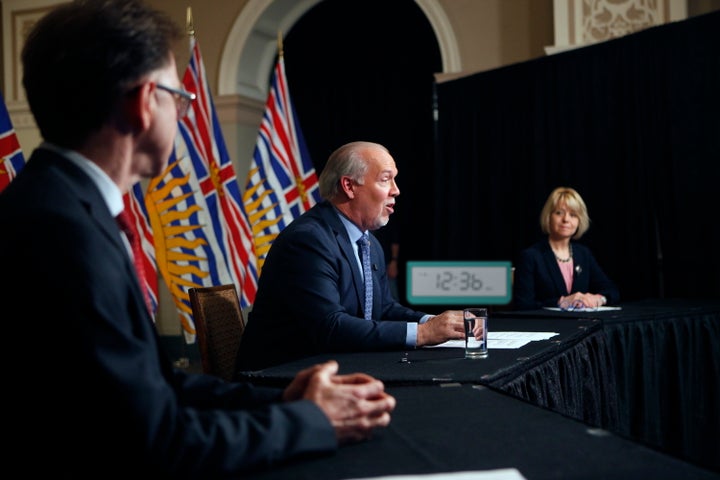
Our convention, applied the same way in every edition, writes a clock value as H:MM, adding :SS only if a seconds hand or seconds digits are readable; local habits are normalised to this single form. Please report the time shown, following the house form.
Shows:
12:36
